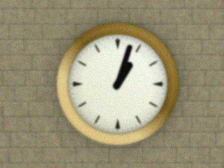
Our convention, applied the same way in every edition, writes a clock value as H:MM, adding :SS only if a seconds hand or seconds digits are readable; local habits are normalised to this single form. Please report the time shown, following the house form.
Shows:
1:03
